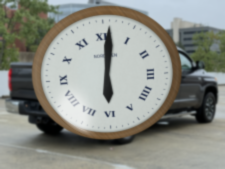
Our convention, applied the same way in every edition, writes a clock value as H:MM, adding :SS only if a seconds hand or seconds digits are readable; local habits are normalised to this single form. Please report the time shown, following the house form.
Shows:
6:01
